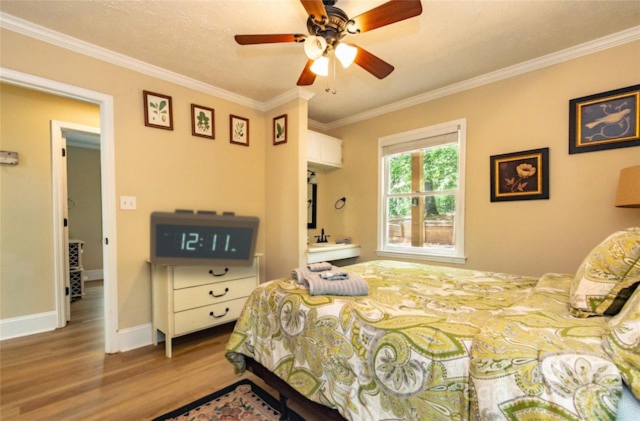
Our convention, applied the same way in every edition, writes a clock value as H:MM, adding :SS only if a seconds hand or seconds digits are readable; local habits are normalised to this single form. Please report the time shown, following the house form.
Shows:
12:11
